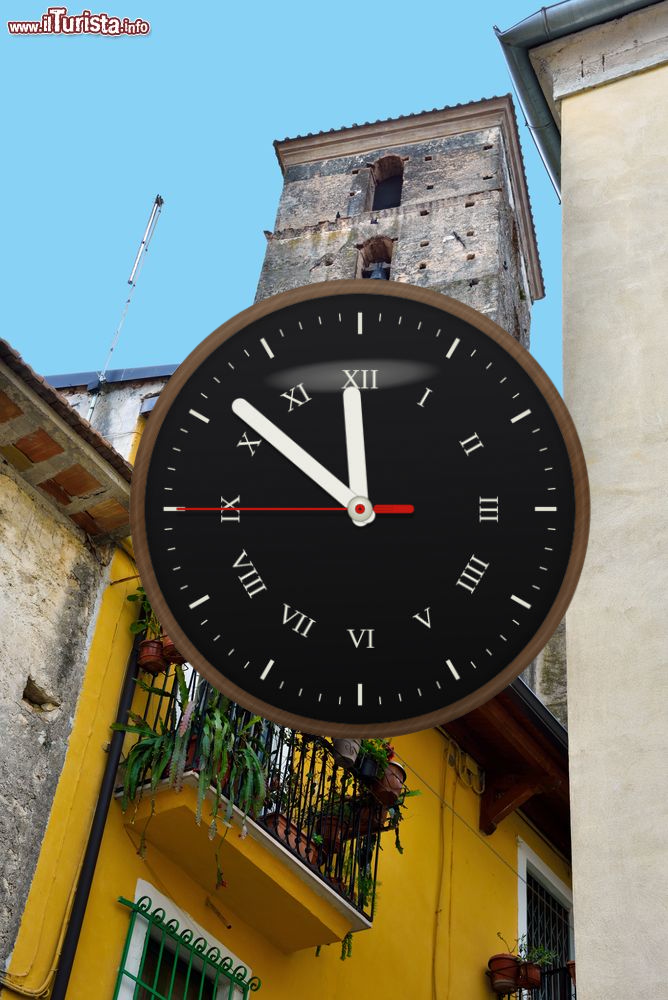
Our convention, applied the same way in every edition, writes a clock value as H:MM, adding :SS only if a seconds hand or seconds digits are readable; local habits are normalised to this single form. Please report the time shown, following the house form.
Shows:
11:51:45
